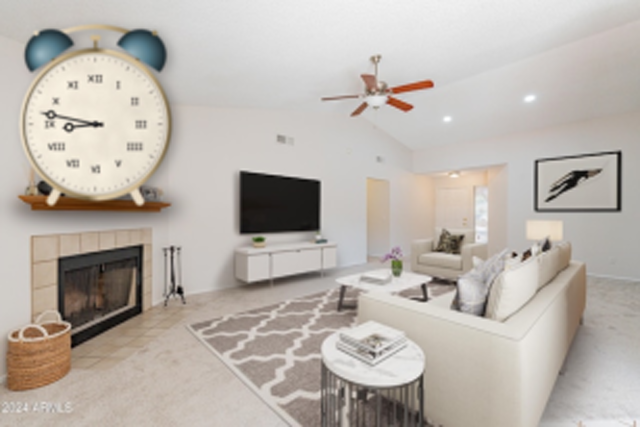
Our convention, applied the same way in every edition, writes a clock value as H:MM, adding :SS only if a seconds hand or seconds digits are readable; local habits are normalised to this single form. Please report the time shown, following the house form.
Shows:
8:47
